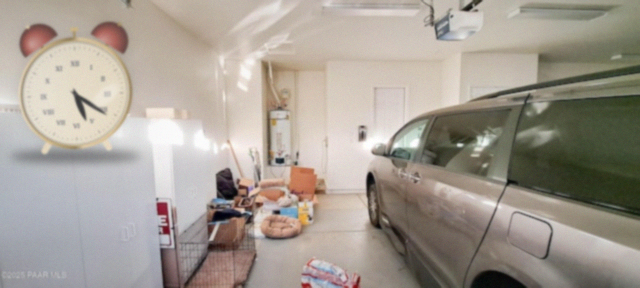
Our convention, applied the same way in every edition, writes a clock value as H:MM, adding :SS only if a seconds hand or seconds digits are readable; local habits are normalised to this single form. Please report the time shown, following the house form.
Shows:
5:21
